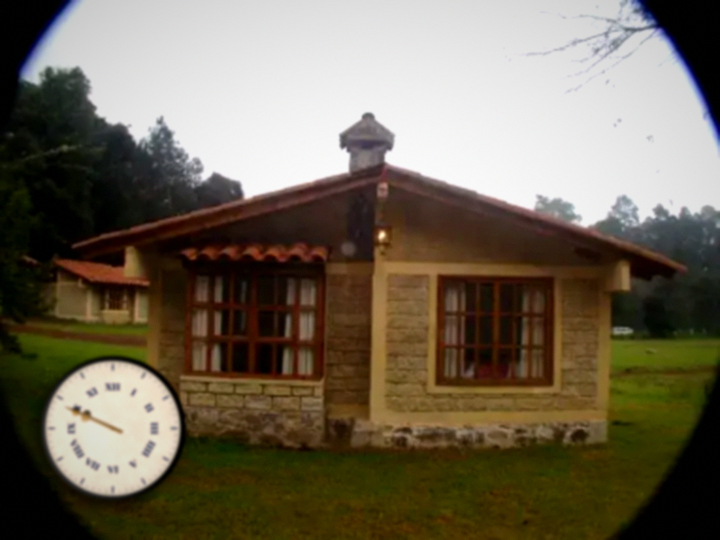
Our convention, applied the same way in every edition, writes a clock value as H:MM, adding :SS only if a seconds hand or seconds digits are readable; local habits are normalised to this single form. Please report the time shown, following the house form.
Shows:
9:49
